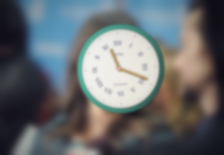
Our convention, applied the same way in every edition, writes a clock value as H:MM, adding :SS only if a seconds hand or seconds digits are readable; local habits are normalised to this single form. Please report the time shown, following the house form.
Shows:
11:19
